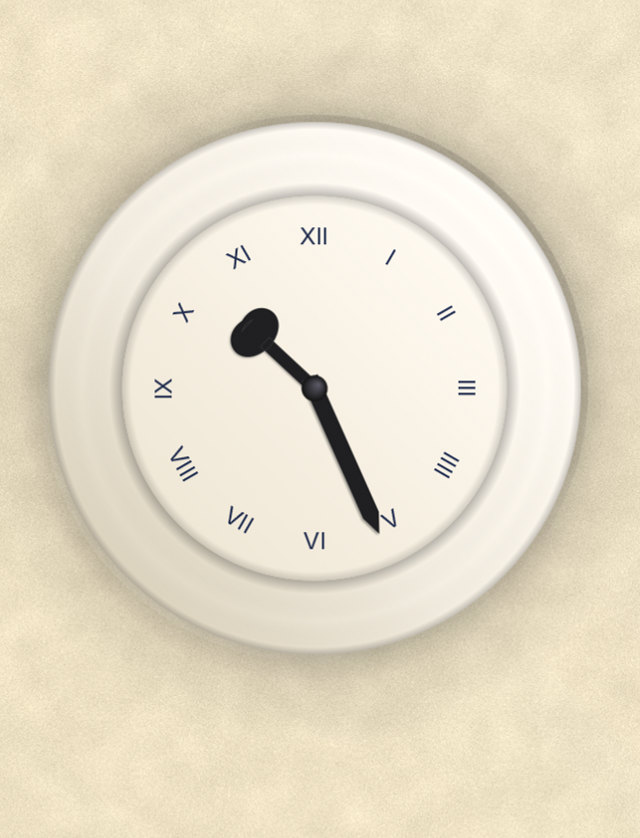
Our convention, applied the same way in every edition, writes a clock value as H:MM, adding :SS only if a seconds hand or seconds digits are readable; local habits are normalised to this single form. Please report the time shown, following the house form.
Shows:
10:26
